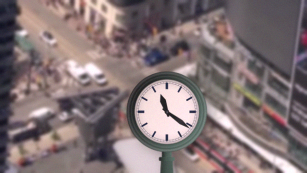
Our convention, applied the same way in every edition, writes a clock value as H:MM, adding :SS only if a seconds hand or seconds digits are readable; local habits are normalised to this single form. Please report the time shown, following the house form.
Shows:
11:21
